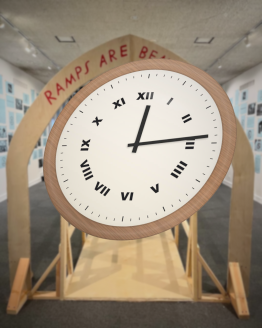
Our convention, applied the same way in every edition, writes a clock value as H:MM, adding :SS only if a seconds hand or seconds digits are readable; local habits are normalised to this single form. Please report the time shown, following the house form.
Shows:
12:14
